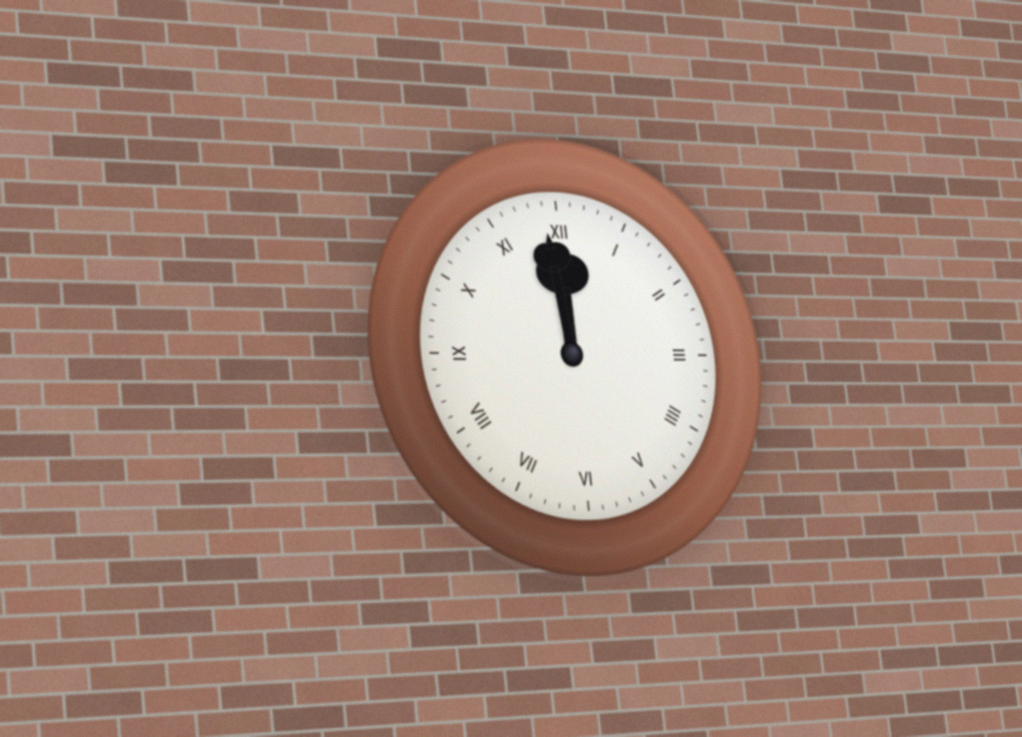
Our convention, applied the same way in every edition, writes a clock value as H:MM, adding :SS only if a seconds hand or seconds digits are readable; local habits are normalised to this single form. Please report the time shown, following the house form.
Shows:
11:59
